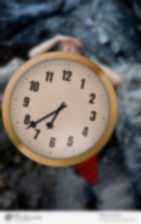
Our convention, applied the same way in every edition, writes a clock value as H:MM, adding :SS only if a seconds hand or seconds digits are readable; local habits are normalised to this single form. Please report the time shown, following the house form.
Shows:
6:38
